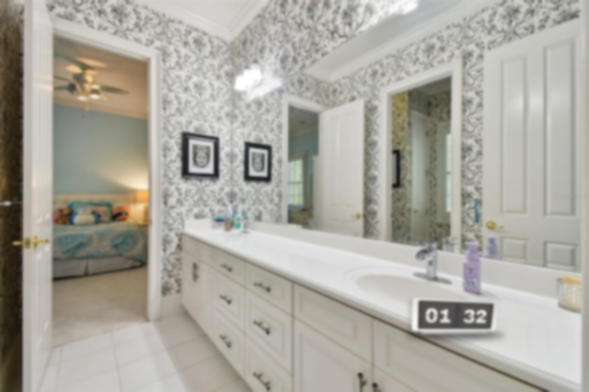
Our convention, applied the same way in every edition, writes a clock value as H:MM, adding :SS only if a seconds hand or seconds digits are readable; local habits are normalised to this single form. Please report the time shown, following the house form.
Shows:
1:32
